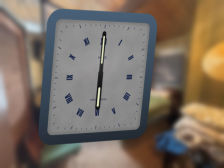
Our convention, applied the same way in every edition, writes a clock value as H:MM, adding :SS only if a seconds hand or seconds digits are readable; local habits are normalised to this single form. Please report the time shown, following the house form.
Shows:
6:00
